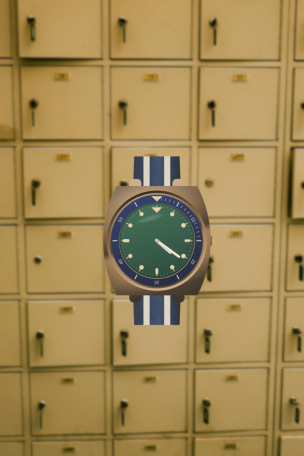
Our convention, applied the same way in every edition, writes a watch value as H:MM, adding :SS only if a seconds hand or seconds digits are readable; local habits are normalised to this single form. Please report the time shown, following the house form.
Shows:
4:21
